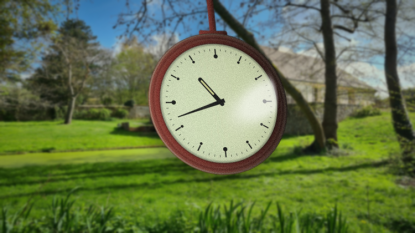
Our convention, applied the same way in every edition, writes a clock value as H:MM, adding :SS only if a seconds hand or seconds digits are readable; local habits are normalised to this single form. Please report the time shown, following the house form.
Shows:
10:42
